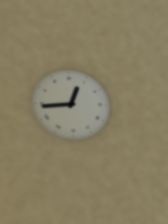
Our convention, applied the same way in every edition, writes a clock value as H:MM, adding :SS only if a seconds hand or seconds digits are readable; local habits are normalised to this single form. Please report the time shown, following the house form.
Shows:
12:44
